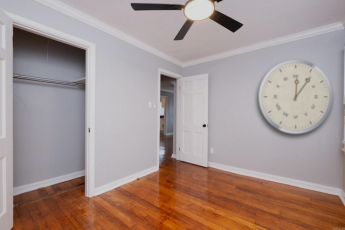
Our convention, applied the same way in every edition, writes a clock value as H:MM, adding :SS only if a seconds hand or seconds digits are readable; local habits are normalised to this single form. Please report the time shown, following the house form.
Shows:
12:06
